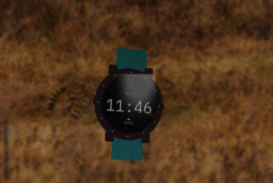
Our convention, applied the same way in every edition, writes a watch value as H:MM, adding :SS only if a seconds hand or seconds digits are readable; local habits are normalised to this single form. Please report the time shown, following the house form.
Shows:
11:46
